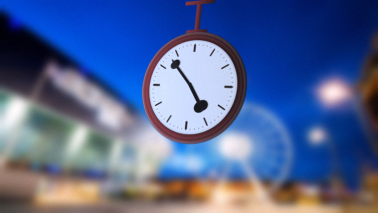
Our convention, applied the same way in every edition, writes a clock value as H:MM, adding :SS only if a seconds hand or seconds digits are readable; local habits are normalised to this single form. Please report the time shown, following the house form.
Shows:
4:53
